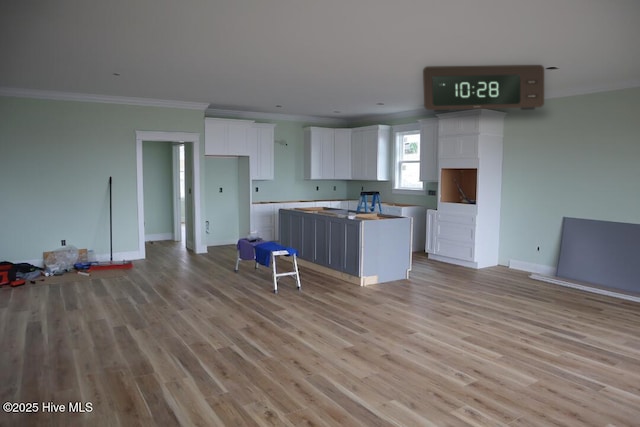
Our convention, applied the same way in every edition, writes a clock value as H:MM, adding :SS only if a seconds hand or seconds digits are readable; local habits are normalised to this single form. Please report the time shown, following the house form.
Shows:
10:28
